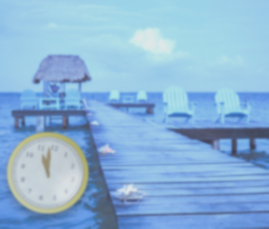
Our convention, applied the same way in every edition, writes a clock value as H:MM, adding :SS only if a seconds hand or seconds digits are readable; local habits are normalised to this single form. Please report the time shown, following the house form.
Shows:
10:58
